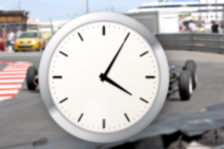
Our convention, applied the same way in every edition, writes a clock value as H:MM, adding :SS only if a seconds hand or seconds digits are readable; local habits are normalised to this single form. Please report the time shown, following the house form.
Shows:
4:05
